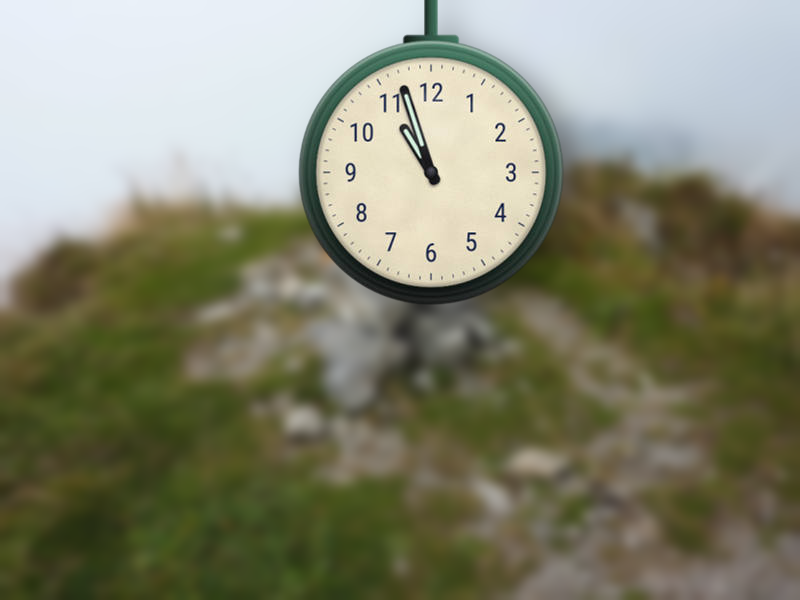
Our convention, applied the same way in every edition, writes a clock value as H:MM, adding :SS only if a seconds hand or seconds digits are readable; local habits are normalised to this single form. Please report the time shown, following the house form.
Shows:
10:57
